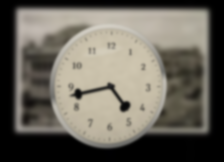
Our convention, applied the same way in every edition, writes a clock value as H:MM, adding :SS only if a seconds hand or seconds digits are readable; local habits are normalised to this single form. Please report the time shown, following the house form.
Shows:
4:43
